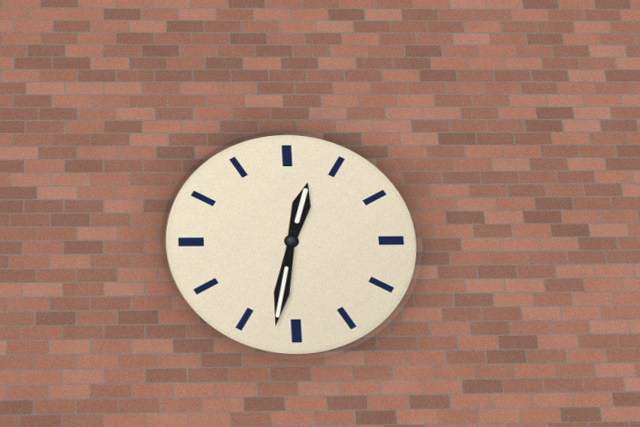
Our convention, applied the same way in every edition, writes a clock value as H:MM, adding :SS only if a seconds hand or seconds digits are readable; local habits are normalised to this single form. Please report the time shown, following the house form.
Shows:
12:32
